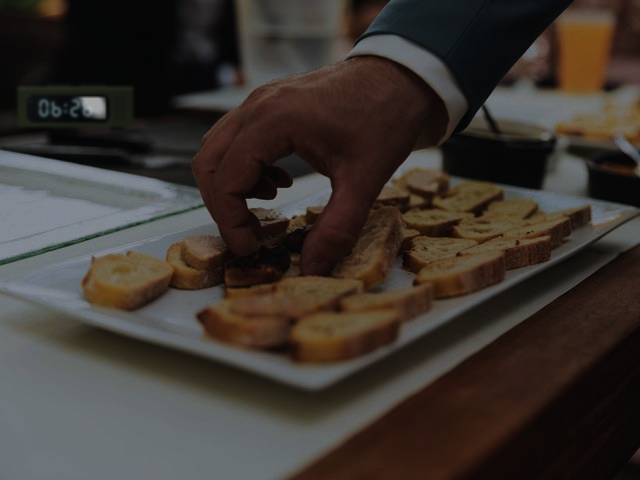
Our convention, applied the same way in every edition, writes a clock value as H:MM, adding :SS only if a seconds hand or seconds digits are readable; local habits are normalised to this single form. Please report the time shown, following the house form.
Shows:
6:26
